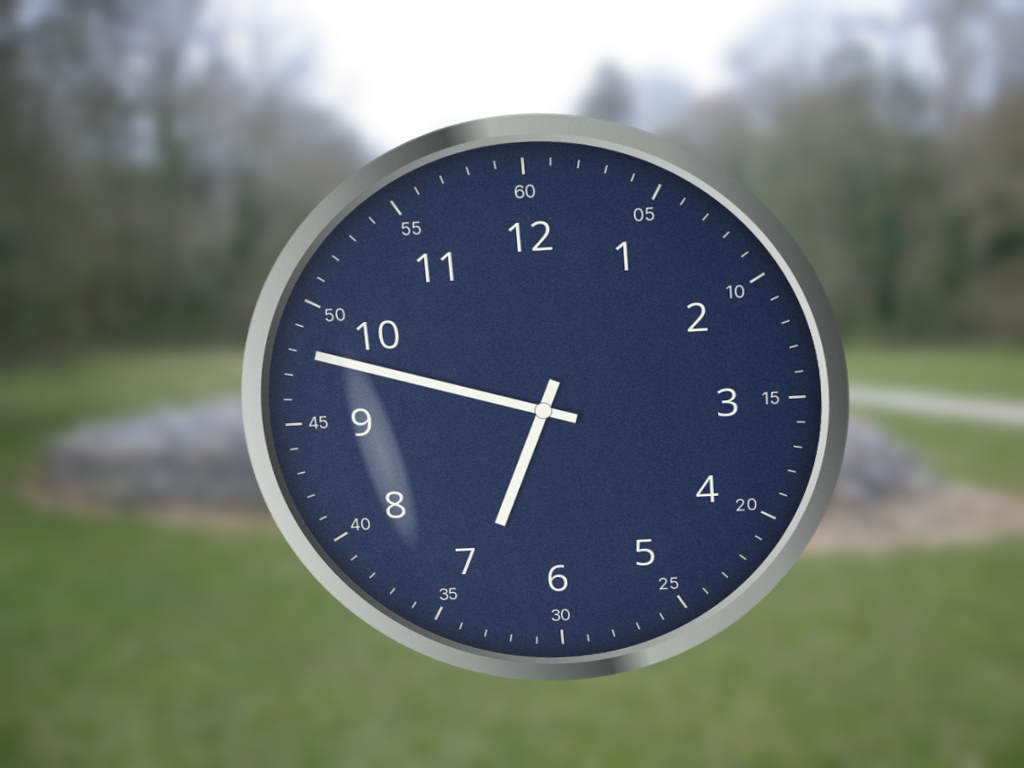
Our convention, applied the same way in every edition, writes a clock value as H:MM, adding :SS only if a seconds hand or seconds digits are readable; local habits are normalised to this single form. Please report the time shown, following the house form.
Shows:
6:48
